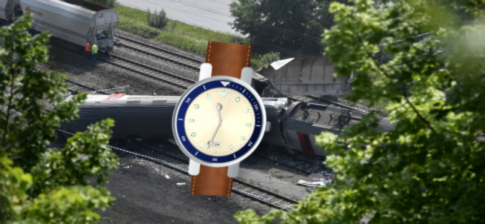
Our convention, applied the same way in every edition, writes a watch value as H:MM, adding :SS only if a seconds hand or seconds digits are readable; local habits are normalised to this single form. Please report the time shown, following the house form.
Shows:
11:33
